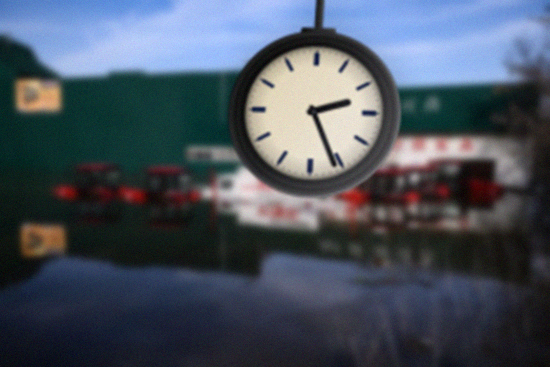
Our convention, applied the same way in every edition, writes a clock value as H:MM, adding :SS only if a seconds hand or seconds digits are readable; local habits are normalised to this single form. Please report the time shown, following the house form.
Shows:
2:26
